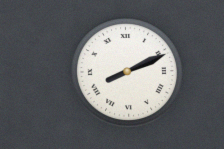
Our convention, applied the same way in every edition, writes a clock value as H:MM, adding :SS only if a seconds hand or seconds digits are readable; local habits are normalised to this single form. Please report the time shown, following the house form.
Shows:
8:11
